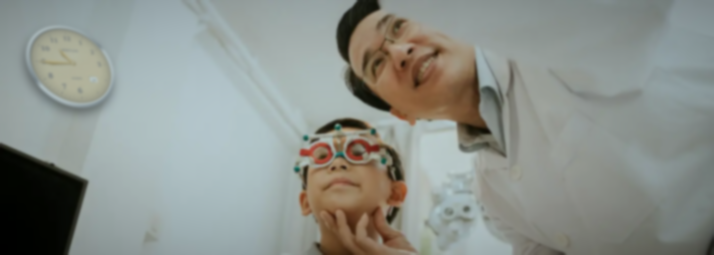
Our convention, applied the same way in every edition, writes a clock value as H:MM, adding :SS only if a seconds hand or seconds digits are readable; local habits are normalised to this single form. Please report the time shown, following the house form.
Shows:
10:45
